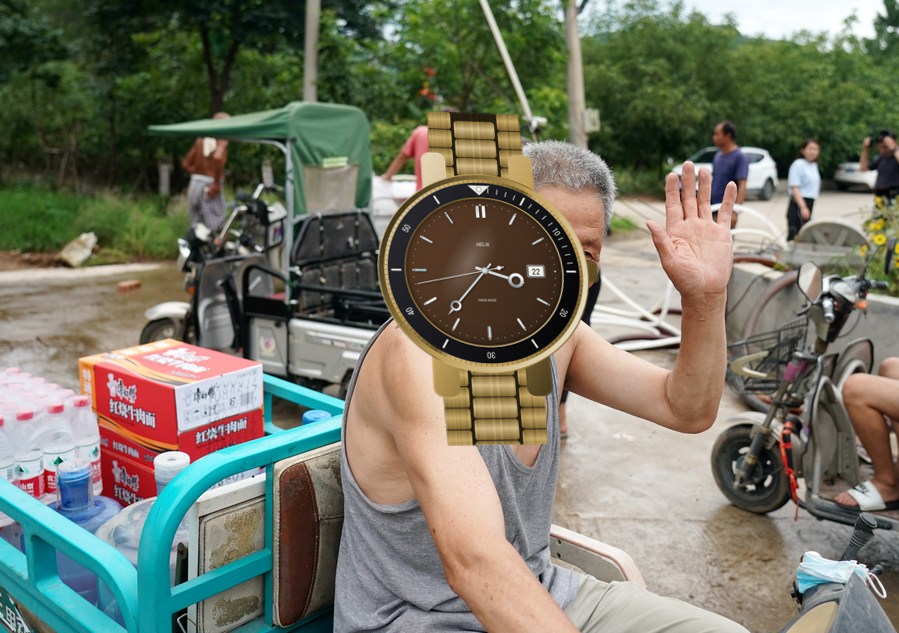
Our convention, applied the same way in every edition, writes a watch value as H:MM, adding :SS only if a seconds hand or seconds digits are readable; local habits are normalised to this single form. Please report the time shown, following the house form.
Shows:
3:36:43
